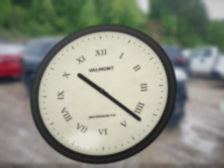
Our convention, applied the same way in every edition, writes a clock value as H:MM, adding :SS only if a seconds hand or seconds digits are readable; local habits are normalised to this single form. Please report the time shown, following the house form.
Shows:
10:22
